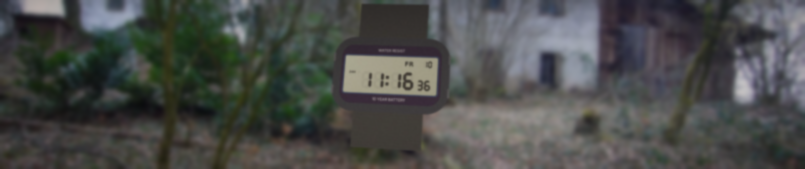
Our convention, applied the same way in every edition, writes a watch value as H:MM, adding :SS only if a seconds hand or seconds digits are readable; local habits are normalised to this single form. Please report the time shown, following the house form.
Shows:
11:16:36
